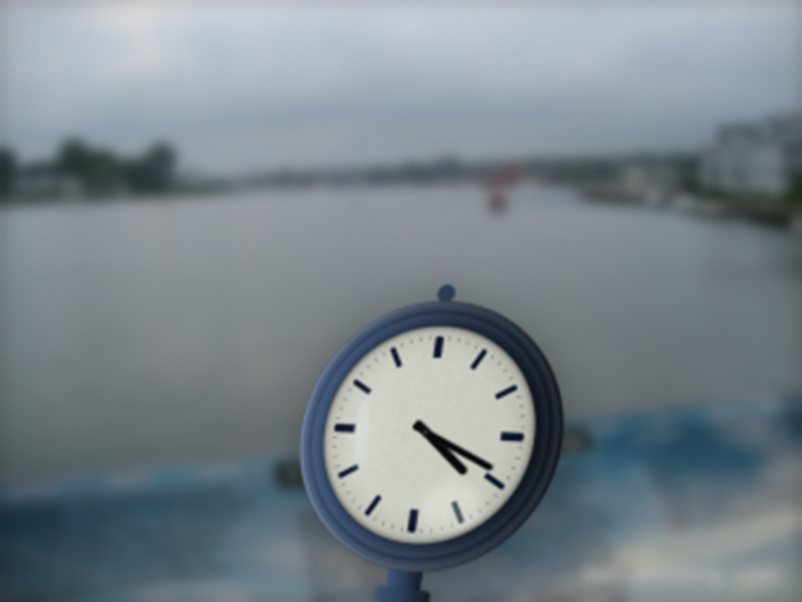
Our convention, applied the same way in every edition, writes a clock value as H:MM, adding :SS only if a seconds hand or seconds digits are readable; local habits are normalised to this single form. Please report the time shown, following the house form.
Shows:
4:19
